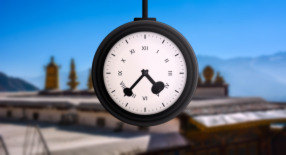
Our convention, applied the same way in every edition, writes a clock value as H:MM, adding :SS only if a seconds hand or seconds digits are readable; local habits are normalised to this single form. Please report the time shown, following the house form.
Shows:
4:37
